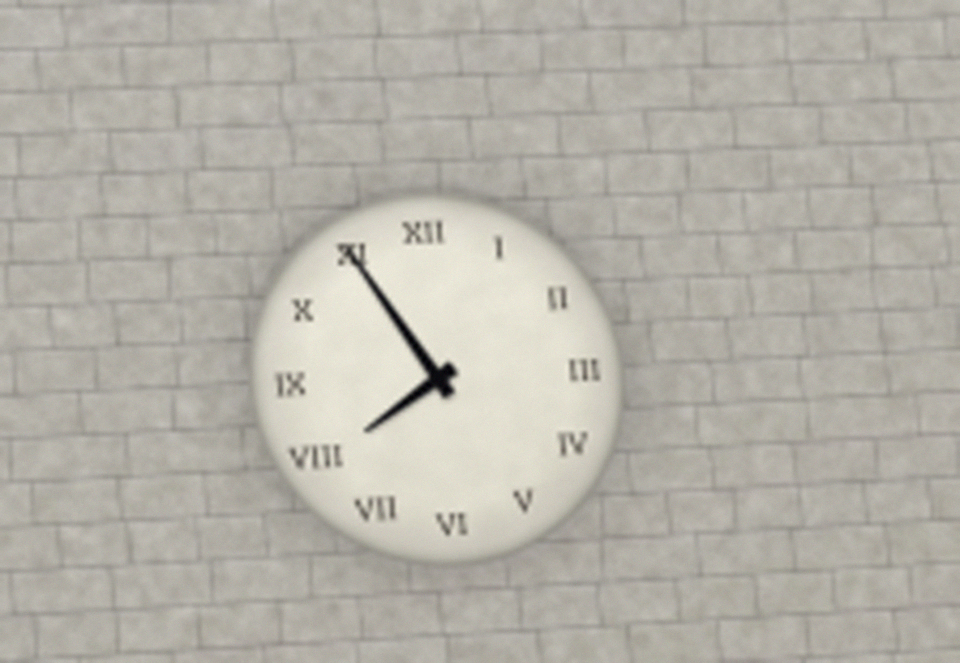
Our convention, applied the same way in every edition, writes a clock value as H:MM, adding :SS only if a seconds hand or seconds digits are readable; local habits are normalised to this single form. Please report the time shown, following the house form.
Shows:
7:55
